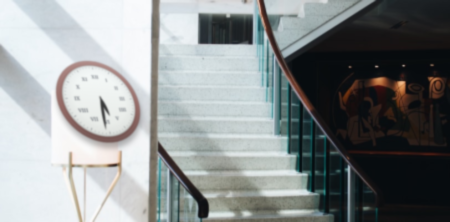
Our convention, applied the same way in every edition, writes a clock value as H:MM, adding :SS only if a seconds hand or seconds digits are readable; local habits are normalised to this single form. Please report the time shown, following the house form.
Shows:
5:31
